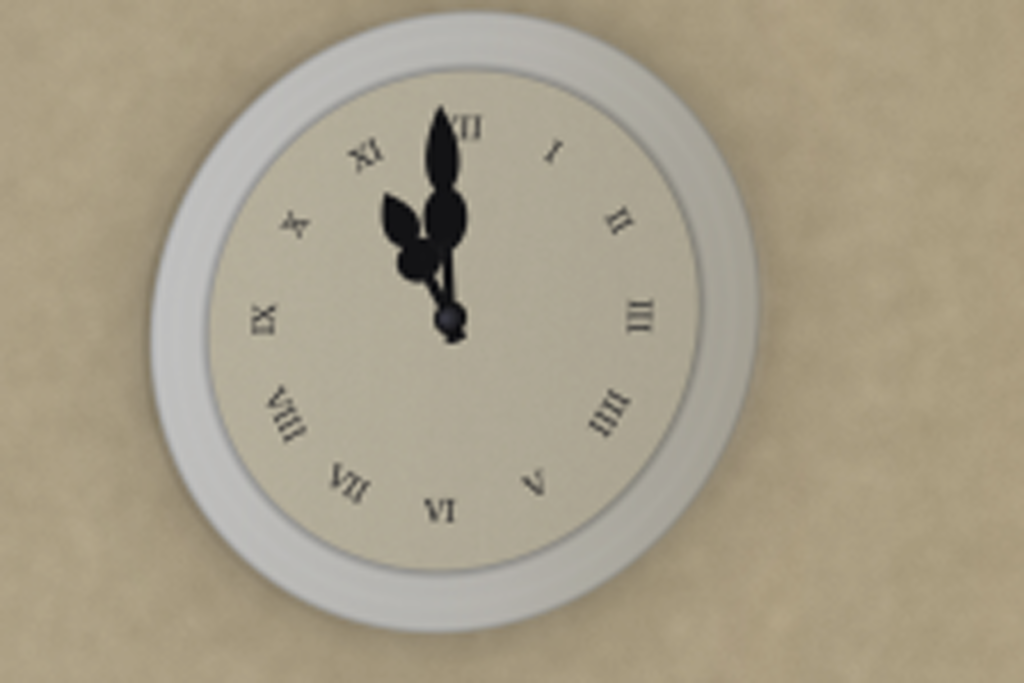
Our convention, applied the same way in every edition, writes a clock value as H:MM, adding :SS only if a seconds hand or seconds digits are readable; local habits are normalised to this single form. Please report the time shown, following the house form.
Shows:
10:59
